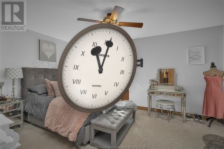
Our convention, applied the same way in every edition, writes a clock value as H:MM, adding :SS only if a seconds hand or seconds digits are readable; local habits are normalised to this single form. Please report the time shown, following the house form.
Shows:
11:01
